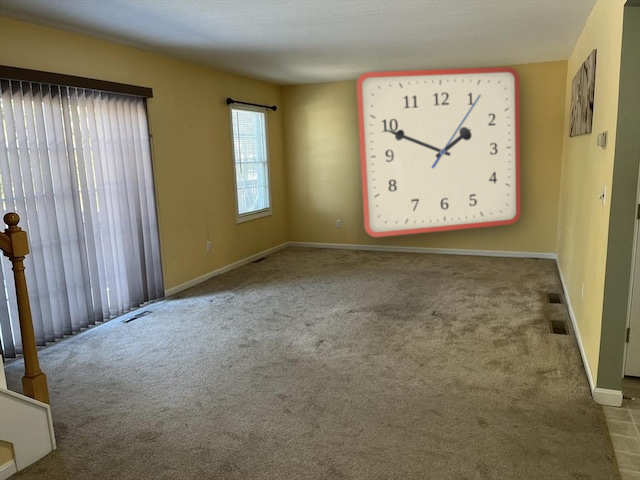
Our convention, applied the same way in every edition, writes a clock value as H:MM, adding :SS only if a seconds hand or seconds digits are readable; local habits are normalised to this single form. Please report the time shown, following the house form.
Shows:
1:49:06
